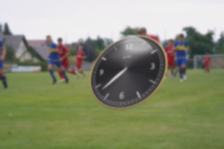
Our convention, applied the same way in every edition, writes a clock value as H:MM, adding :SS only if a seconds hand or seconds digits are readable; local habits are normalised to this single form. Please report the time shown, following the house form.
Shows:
7:38
